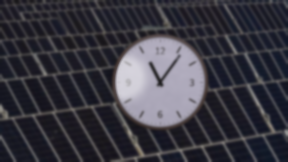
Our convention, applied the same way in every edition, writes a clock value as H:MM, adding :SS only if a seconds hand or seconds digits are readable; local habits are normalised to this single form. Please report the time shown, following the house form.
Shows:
11:06
